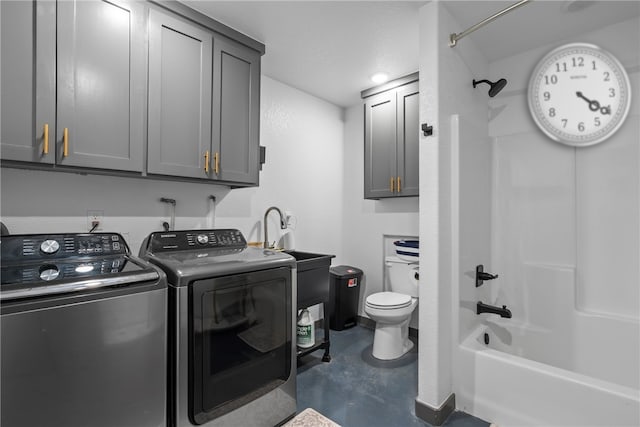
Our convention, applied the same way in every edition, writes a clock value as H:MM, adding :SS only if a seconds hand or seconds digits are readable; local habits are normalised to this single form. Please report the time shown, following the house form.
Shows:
4:21
